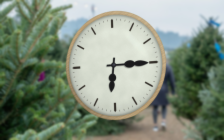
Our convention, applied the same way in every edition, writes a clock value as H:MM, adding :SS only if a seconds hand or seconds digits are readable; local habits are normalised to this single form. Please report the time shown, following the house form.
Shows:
6:15
